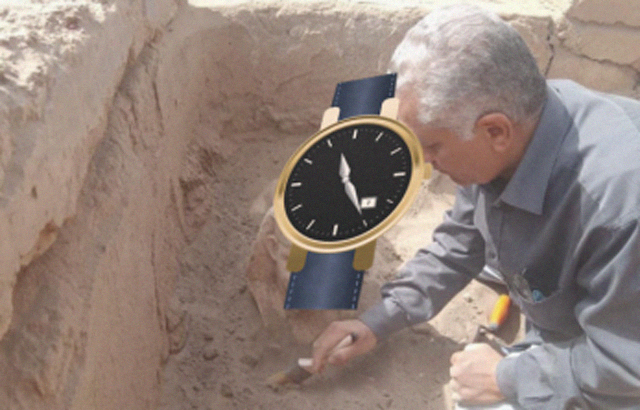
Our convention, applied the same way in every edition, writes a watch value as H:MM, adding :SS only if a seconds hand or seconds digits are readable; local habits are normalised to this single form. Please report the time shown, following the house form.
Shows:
11:25
